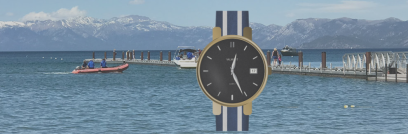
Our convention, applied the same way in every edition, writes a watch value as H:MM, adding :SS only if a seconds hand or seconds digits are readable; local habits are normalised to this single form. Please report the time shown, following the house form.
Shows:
12:26
